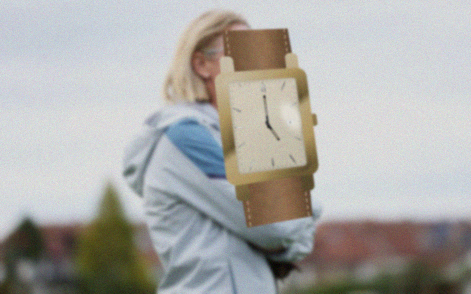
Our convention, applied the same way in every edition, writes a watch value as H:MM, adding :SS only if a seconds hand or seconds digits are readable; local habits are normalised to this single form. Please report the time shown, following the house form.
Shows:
5:00
